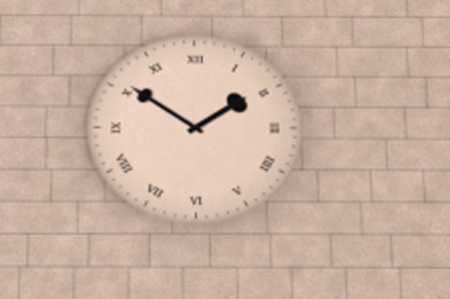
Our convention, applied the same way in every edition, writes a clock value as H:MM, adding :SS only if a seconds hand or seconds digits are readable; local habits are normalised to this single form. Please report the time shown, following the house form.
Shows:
1:51
